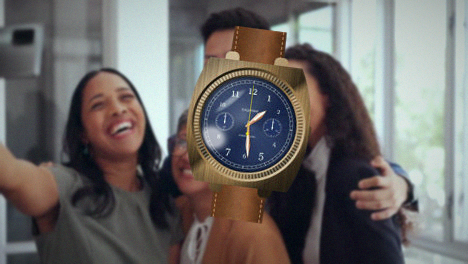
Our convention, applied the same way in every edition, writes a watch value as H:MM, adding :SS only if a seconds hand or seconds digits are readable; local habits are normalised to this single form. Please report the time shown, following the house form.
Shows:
1:29
